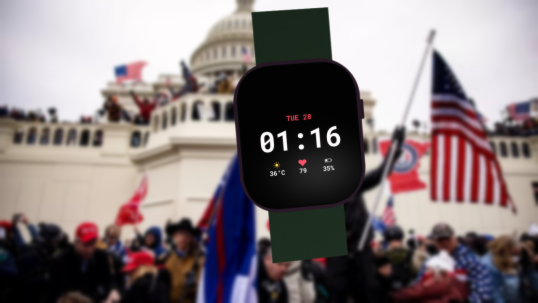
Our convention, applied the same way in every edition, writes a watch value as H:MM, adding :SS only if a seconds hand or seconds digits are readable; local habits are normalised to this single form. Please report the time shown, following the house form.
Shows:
1:16
